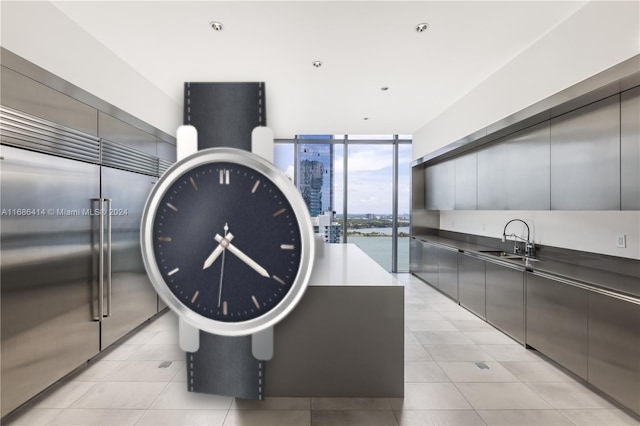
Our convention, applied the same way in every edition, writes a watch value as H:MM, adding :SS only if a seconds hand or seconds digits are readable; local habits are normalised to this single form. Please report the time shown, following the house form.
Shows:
7:20:31
